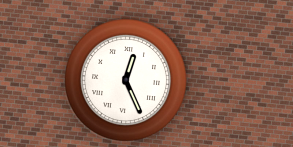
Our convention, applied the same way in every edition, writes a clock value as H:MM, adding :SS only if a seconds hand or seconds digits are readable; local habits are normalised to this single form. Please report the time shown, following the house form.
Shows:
12:25
